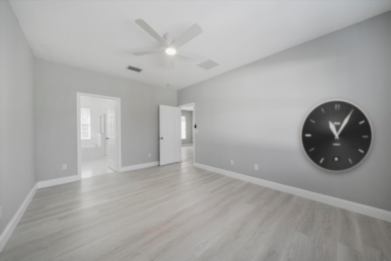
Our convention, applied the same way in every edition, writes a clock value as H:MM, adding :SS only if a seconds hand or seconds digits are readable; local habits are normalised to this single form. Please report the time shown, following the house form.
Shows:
11:05
